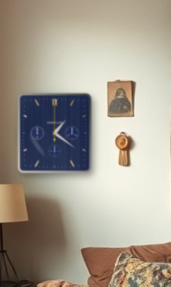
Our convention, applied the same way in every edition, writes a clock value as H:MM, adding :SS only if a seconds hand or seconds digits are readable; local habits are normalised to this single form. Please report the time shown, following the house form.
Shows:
1:21
